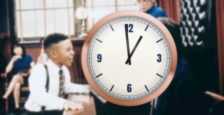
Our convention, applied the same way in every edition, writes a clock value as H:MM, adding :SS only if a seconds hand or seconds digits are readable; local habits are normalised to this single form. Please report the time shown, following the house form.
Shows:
12:59
